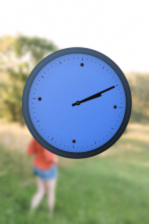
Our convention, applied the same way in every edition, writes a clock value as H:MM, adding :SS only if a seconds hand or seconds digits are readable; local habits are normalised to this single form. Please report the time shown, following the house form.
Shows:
2:10
